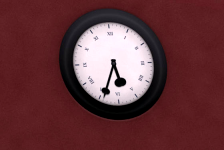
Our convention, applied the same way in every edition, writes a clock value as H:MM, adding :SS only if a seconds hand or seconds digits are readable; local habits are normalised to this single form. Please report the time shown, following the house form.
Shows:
5:34
